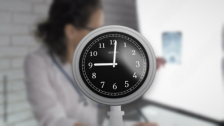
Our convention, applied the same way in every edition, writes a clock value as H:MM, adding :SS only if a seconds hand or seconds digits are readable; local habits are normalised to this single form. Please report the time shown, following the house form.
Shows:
9:01
